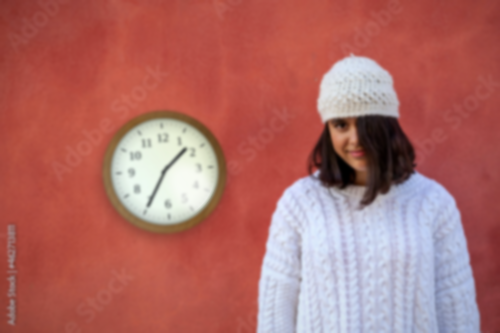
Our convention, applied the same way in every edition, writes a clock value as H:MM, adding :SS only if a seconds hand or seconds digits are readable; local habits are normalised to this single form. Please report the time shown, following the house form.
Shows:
1:35
